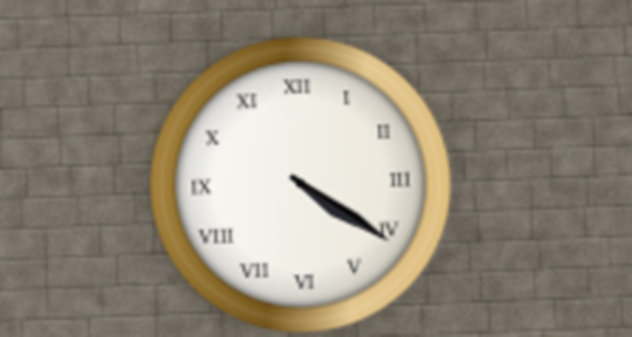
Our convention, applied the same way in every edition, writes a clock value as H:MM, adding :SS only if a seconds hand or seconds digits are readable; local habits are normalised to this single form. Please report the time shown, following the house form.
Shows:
4:21
